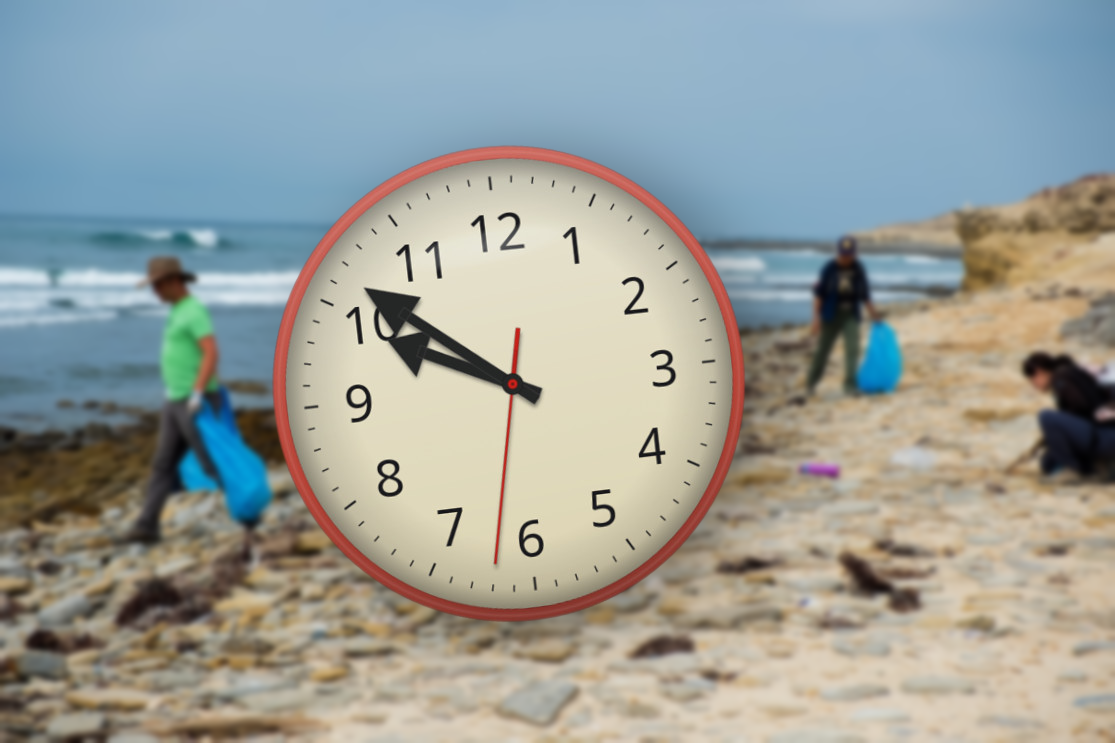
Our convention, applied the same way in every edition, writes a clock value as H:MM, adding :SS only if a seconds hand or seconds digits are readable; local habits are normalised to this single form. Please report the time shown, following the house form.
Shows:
9:51:32
